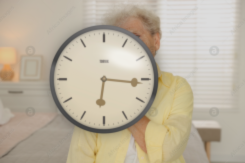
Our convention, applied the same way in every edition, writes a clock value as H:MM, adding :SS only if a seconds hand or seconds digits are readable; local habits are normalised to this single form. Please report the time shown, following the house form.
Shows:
6:16
